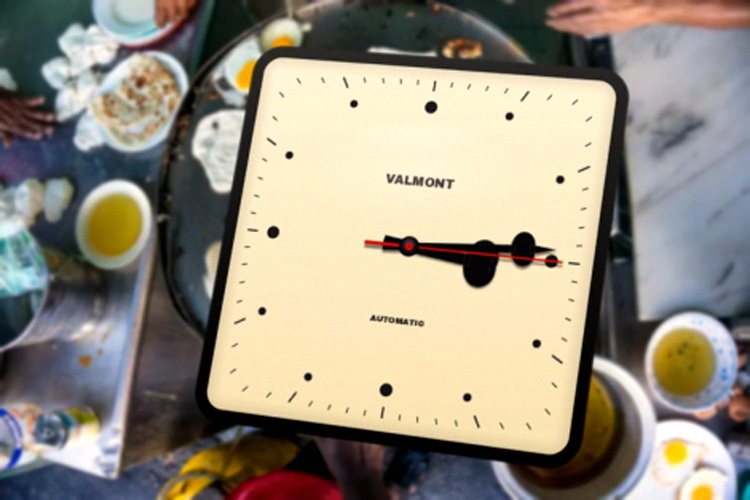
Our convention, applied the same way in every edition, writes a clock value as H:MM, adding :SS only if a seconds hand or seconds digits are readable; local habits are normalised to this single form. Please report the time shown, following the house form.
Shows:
3:14:15
